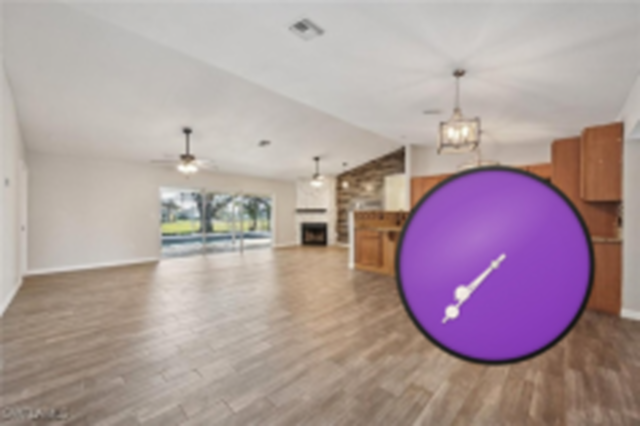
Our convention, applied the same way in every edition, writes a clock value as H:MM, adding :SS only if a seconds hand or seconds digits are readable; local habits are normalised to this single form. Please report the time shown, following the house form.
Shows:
7:37
